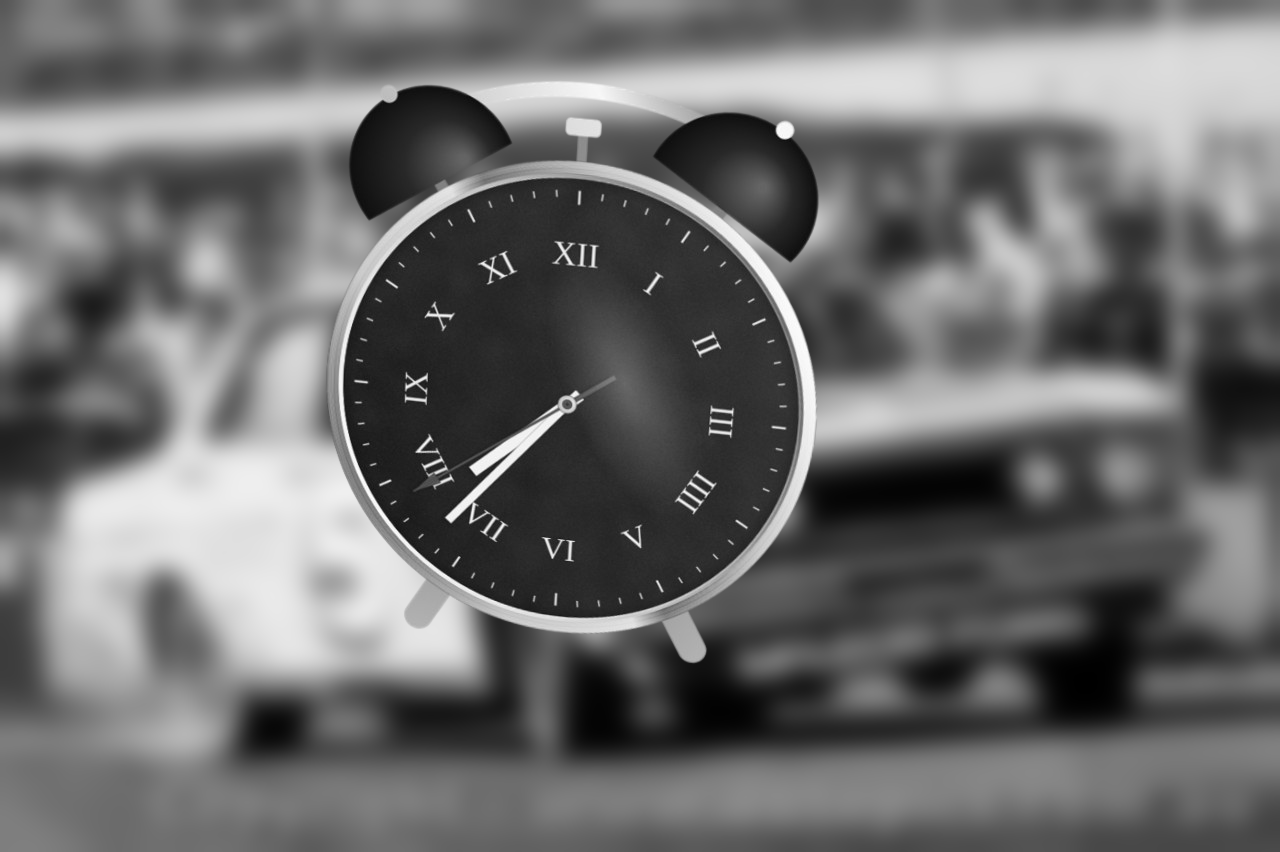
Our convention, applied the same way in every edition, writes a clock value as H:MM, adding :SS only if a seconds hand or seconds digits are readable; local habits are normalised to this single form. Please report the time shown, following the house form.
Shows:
7:36:39
